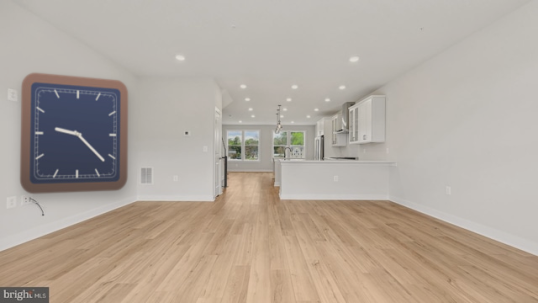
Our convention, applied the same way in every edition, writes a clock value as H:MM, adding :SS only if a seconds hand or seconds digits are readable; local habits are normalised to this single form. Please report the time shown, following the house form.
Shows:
9:22
